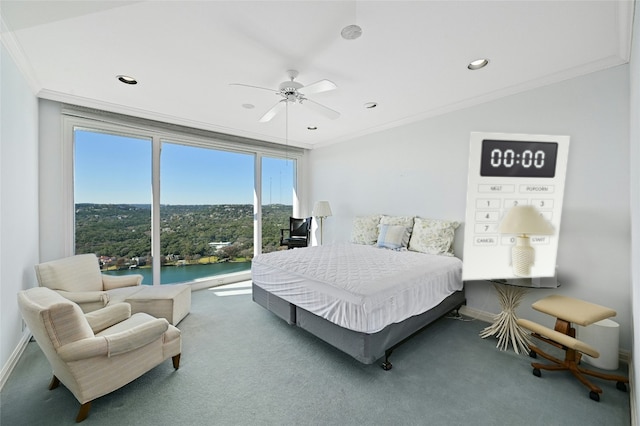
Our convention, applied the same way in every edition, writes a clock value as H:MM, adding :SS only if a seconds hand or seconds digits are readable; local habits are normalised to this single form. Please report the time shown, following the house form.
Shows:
0:00
